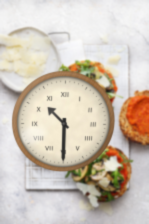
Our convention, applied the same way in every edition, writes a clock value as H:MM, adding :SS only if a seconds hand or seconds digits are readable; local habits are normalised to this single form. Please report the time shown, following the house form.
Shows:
10:30
